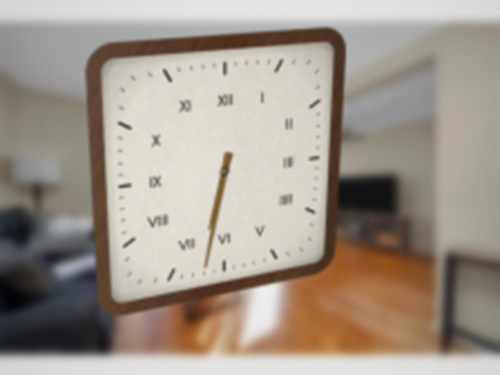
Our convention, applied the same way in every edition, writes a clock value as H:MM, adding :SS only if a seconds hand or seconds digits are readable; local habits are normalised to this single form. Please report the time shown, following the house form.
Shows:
6:32
